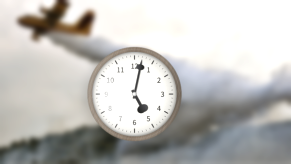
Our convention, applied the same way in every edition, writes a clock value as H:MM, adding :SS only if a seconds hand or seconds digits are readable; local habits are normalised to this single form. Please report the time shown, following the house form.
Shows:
5:02
